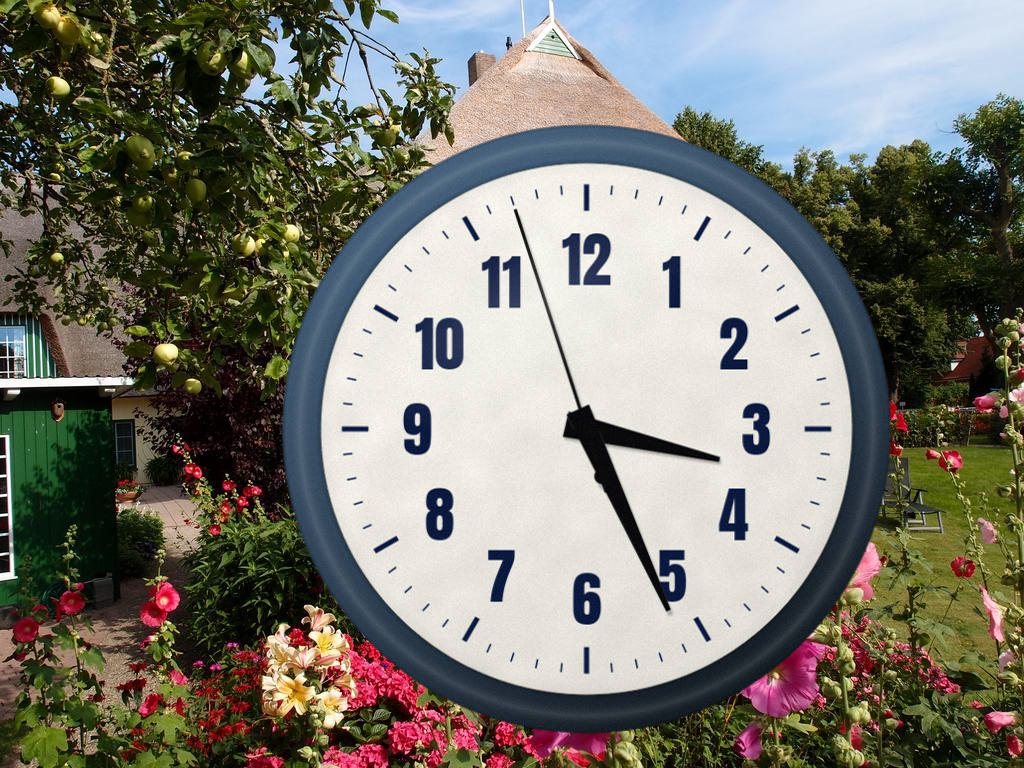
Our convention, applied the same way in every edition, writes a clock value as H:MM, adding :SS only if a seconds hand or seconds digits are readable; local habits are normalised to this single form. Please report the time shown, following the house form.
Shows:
3:25:57
